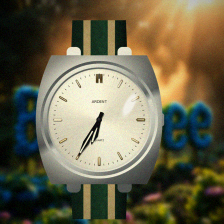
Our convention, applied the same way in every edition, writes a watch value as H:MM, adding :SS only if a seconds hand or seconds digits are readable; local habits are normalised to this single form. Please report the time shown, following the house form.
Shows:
6:35
